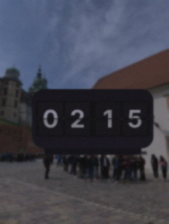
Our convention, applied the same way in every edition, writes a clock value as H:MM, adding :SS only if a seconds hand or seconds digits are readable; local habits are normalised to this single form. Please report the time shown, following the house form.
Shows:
2:15
